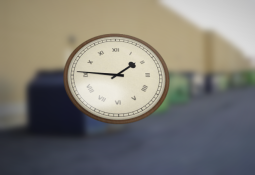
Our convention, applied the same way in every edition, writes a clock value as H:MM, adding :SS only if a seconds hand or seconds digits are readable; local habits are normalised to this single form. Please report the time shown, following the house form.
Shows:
1:46
